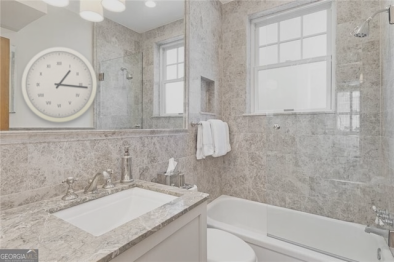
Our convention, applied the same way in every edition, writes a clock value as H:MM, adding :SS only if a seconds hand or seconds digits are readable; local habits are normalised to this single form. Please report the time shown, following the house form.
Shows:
1:16
